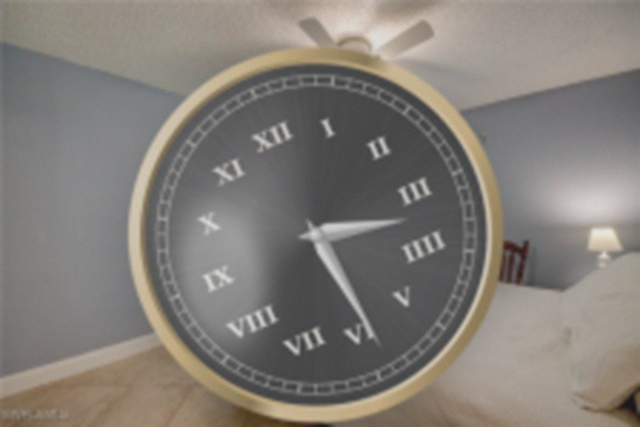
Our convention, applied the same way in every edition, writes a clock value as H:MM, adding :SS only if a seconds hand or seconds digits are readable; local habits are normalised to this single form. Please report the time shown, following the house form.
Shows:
3:29
